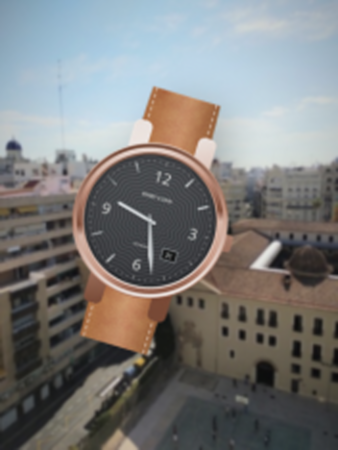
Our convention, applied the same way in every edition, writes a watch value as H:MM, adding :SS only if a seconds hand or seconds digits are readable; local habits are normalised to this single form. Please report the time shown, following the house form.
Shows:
9:27
